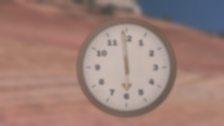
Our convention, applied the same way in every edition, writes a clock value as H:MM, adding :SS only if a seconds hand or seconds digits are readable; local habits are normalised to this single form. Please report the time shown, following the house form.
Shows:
5:59
